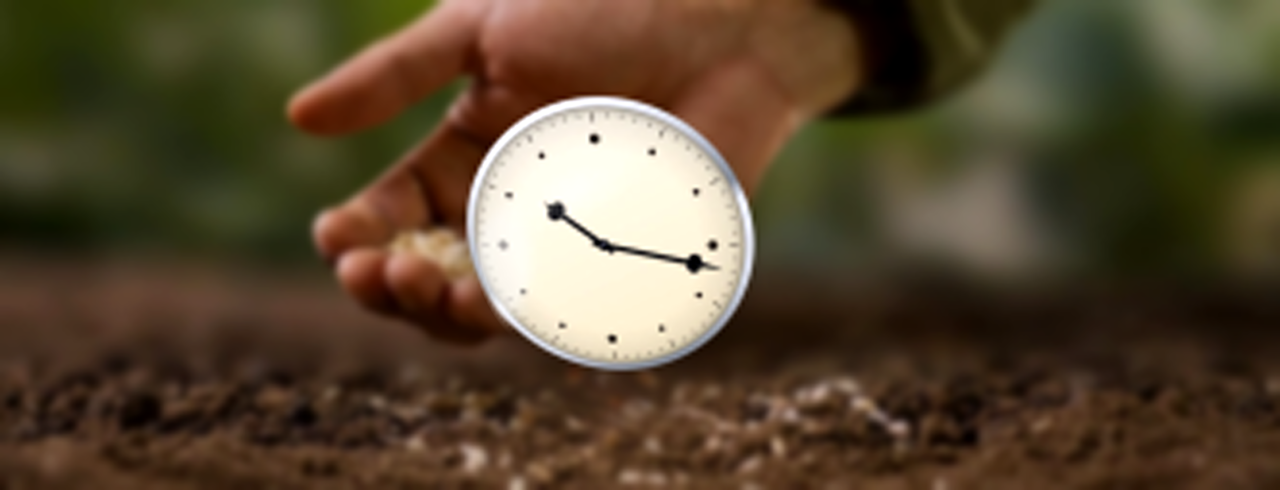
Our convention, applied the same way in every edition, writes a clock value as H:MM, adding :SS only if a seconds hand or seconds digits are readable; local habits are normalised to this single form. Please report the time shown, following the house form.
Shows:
10:17
